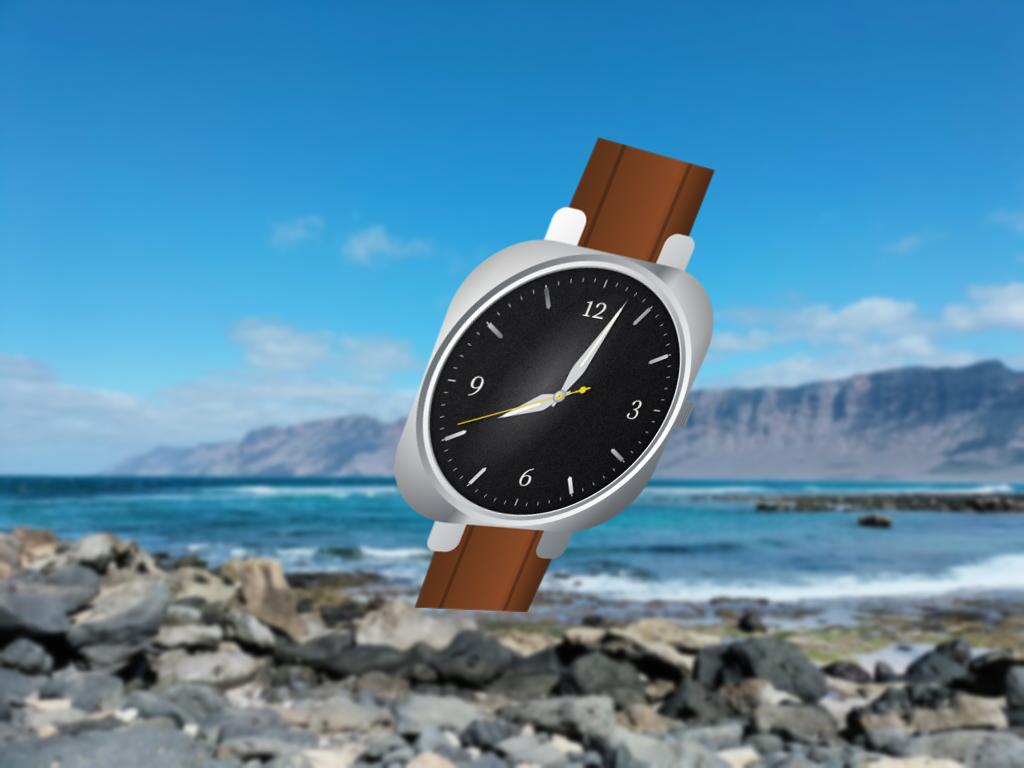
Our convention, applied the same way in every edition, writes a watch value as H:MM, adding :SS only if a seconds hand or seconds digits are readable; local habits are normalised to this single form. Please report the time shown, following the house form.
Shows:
8:02:41
